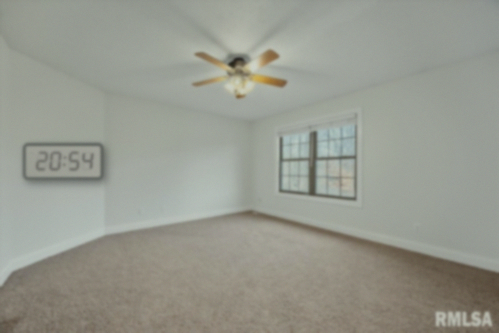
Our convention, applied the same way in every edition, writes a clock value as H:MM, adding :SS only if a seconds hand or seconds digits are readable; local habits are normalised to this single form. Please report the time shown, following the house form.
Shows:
20:54
